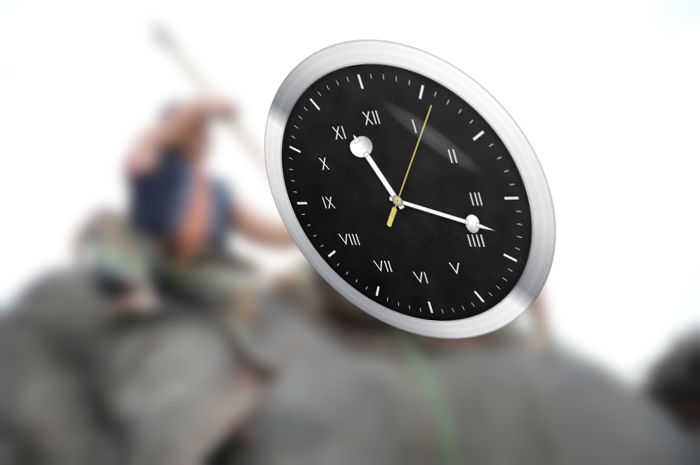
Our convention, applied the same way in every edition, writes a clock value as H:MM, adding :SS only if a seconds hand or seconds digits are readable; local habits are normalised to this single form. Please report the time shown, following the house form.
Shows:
11:18:06
